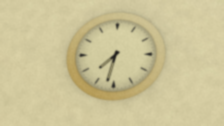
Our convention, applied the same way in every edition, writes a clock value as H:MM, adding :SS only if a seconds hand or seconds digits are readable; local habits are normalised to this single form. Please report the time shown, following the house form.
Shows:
7:32
